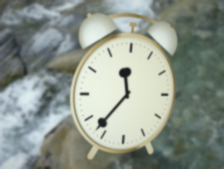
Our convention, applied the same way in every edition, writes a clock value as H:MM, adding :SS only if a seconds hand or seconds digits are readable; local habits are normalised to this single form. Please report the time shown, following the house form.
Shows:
11:37
